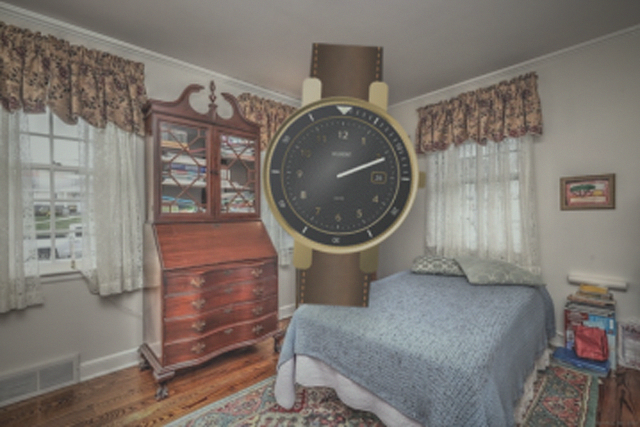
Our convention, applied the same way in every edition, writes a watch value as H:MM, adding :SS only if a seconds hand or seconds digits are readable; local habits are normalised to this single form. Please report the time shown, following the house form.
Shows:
2:11
